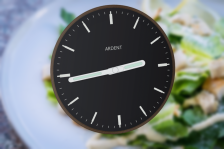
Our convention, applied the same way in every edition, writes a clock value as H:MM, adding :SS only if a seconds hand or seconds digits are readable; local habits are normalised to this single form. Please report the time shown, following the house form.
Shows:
2:44
